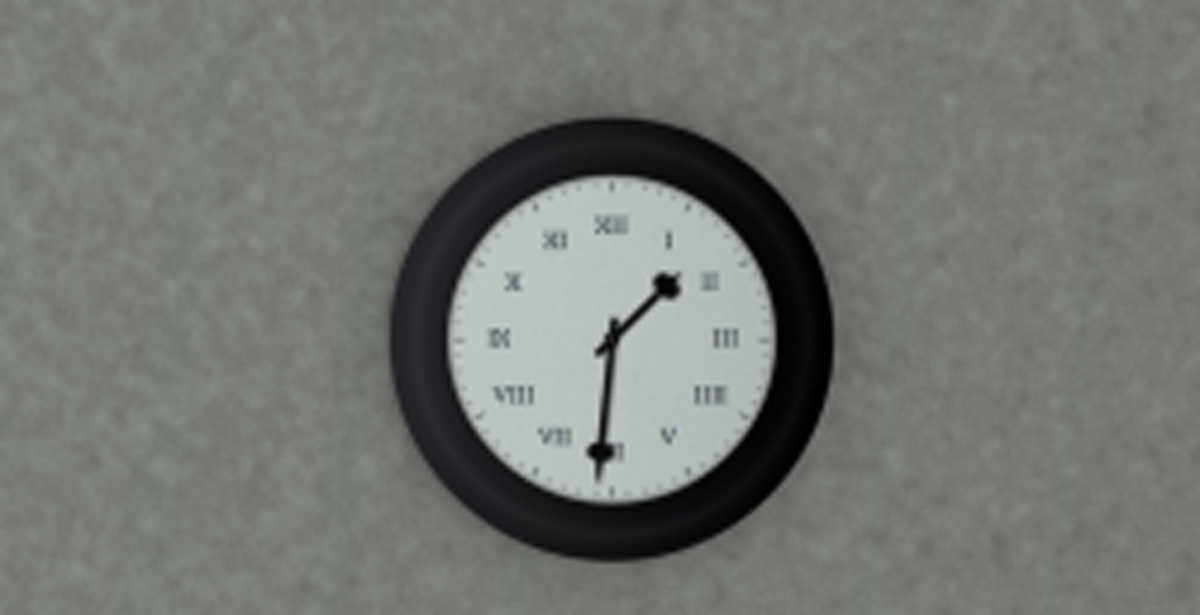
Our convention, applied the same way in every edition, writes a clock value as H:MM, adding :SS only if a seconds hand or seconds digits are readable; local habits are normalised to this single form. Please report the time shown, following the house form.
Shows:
1:31
